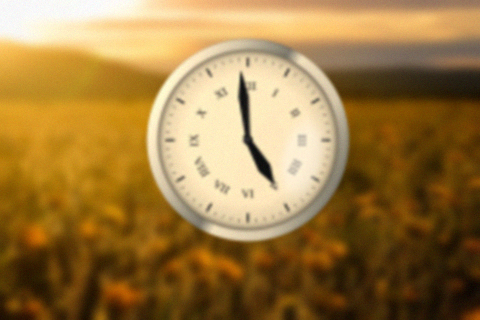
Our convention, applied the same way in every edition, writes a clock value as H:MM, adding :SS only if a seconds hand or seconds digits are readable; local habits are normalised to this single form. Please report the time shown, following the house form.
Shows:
4:59
